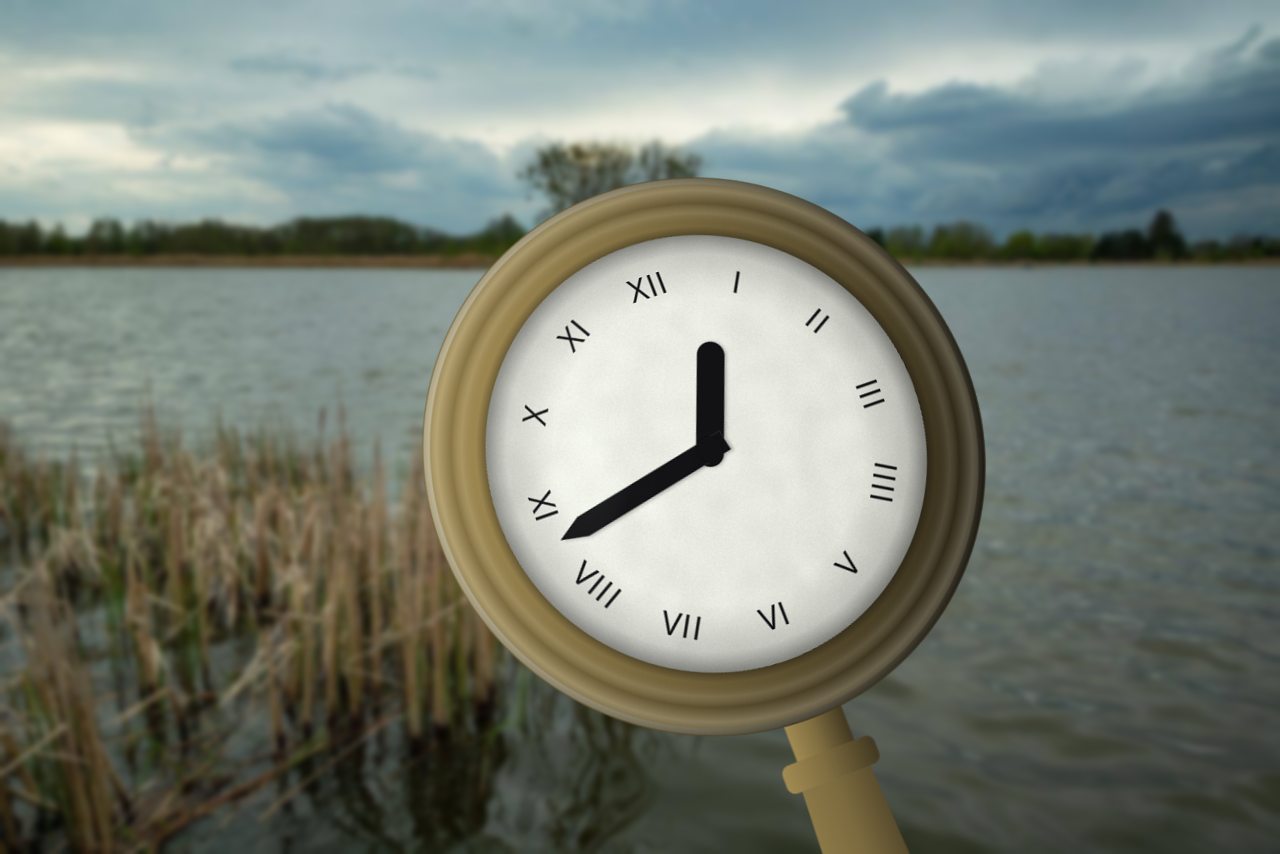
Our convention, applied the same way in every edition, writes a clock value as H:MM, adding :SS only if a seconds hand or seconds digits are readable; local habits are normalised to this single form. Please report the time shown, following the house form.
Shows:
12:43
